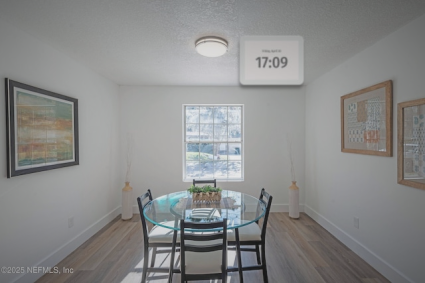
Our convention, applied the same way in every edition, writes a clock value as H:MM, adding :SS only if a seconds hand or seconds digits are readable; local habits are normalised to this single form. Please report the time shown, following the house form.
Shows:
17:09
